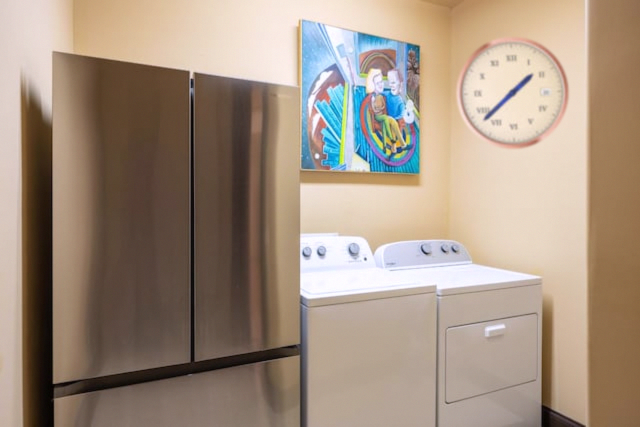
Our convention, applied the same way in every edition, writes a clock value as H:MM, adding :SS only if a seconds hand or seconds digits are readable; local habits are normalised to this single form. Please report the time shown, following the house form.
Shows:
1:38
